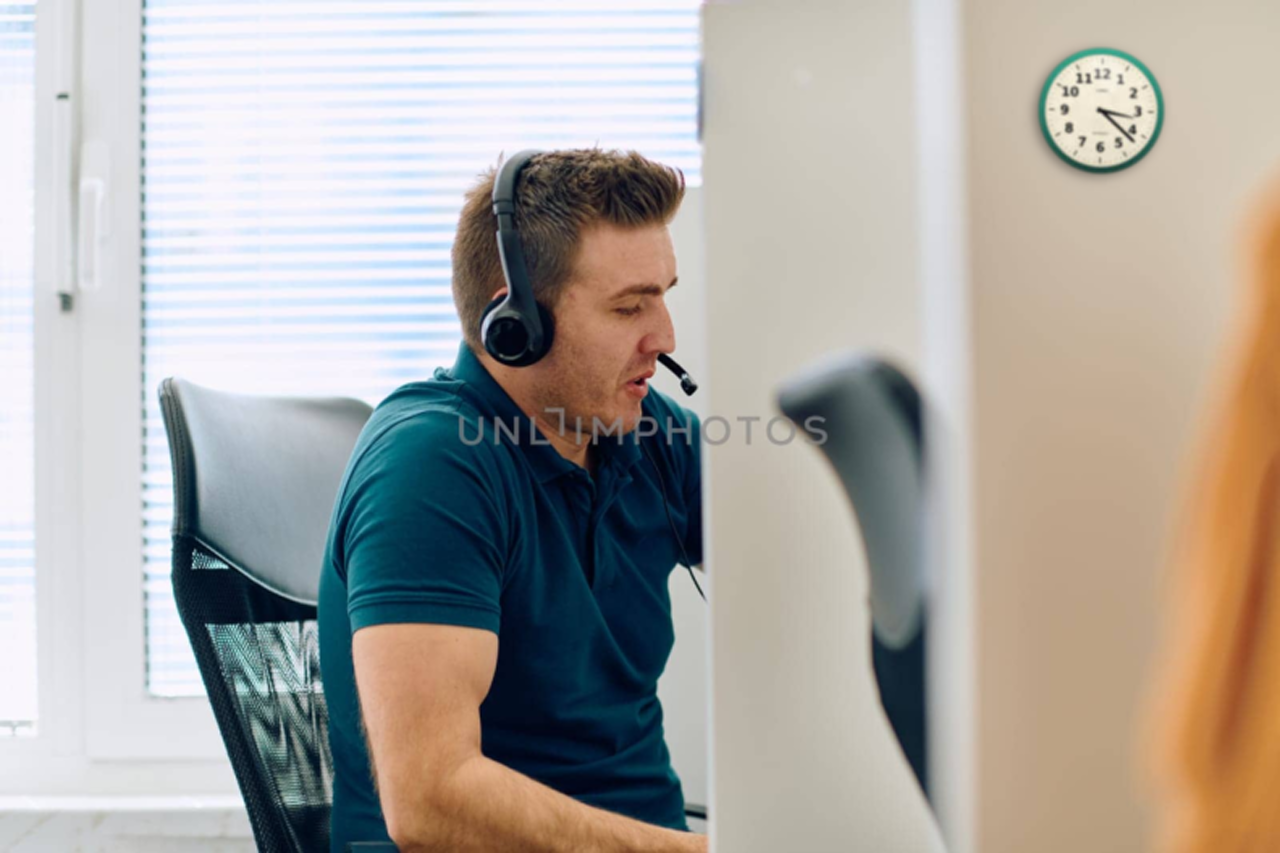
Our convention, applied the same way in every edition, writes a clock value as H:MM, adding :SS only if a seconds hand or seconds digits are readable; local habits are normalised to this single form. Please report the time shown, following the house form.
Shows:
3:22
